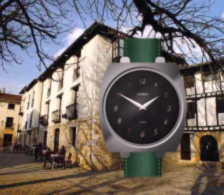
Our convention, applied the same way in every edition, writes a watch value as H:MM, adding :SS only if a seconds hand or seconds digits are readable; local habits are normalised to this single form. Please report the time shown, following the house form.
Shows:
1:50
